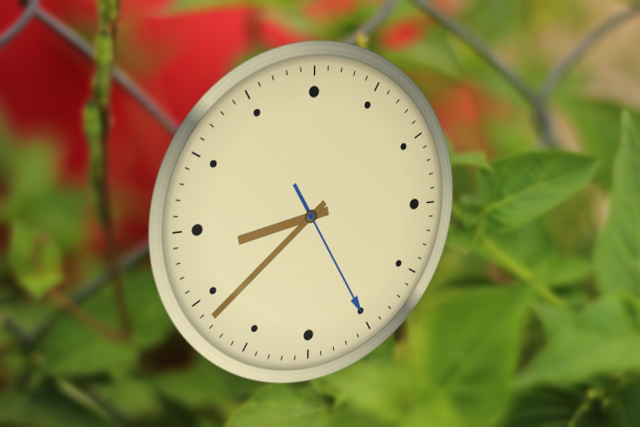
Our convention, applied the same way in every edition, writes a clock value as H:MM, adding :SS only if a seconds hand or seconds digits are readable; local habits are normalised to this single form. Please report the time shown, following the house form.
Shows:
8:38:25
